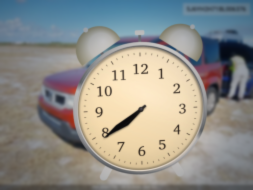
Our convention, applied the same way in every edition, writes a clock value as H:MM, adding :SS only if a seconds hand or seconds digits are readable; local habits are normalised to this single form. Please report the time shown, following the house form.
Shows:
7:39
